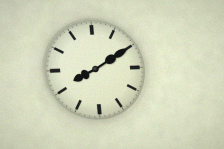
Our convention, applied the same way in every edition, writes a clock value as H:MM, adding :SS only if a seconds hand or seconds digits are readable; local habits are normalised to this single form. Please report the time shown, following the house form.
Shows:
8:10
